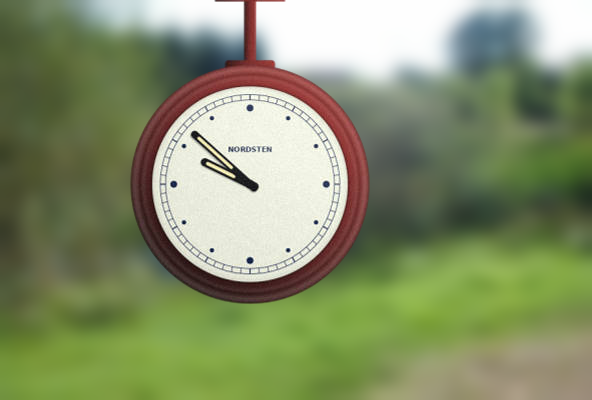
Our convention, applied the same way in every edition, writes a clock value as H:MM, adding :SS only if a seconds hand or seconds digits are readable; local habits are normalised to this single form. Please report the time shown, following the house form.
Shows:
9:52
